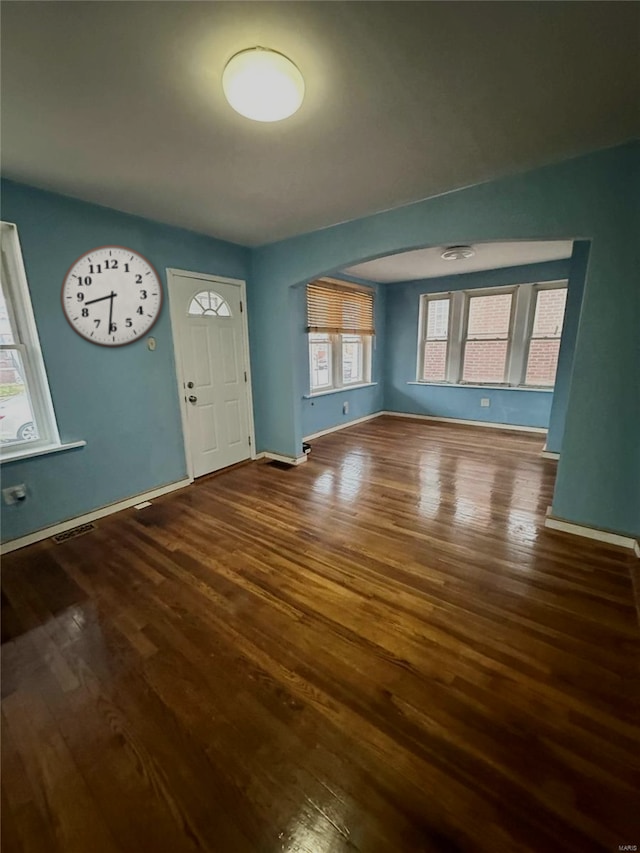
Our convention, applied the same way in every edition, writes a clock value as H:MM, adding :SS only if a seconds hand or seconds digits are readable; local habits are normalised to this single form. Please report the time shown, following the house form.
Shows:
8:31
